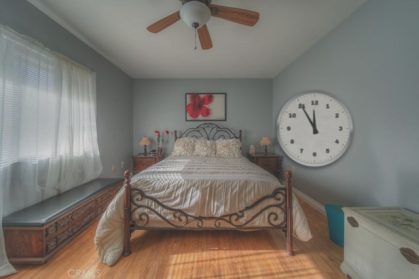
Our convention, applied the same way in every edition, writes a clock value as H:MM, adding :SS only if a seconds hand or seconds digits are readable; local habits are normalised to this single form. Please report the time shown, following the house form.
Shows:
11:55
